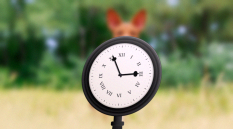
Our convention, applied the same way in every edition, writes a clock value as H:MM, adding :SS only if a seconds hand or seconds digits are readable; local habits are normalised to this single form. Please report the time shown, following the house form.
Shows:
2:56
